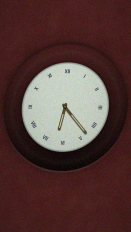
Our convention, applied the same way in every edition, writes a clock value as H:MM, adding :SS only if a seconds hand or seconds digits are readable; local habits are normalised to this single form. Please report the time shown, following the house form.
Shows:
6:23
